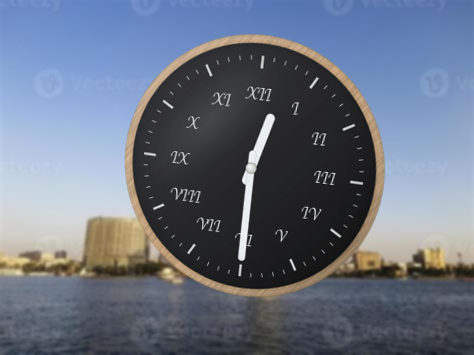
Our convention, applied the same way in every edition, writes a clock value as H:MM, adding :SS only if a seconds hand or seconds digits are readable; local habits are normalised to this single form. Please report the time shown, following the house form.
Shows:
12:30
